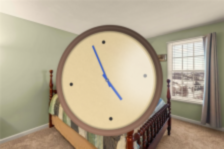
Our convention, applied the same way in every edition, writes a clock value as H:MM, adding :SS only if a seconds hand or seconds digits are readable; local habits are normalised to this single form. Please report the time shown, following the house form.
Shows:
4:57
